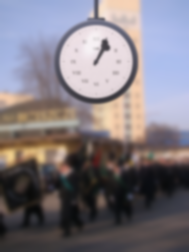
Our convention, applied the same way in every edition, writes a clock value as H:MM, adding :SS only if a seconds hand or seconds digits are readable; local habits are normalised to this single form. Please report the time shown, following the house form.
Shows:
1:04
